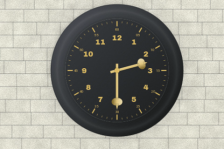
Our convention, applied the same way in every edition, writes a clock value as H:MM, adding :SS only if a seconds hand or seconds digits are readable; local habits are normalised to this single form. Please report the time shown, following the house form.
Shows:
2:30
